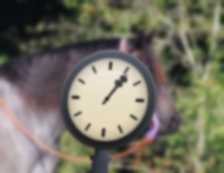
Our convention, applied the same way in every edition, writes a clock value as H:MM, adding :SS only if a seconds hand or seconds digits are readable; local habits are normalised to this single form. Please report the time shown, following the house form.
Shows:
1:06
